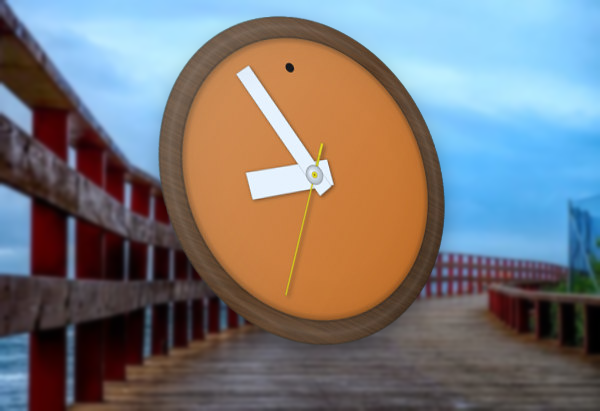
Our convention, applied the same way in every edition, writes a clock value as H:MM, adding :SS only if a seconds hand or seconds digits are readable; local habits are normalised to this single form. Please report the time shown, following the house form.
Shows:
8:55:35
